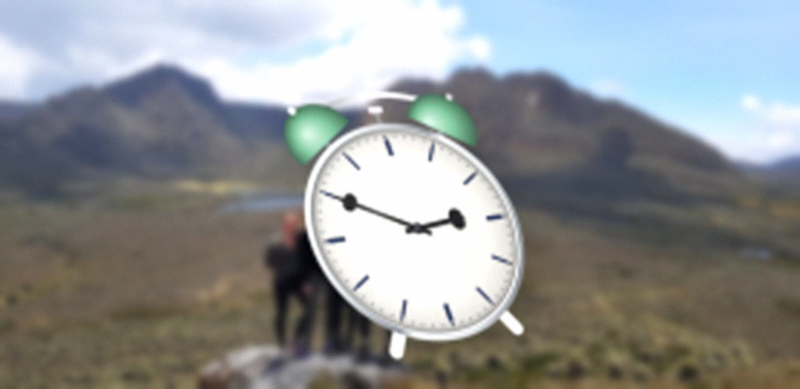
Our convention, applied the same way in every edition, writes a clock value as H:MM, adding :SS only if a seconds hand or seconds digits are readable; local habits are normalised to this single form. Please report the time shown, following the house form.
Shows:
2:50
